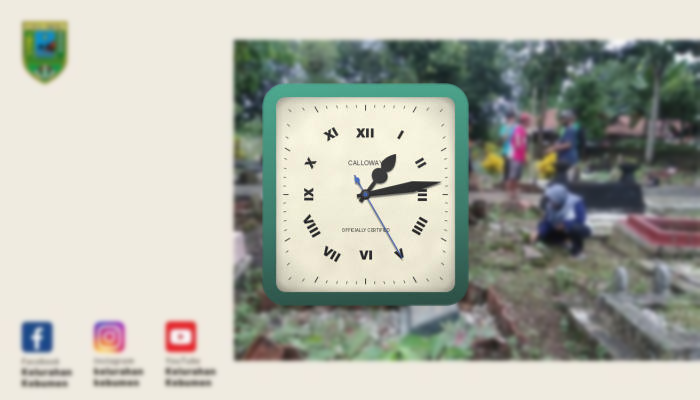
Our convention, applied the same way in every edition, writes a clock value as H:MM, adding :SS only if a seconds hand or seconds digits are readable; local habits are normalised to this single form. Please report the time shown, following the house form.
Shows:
1:13:25
